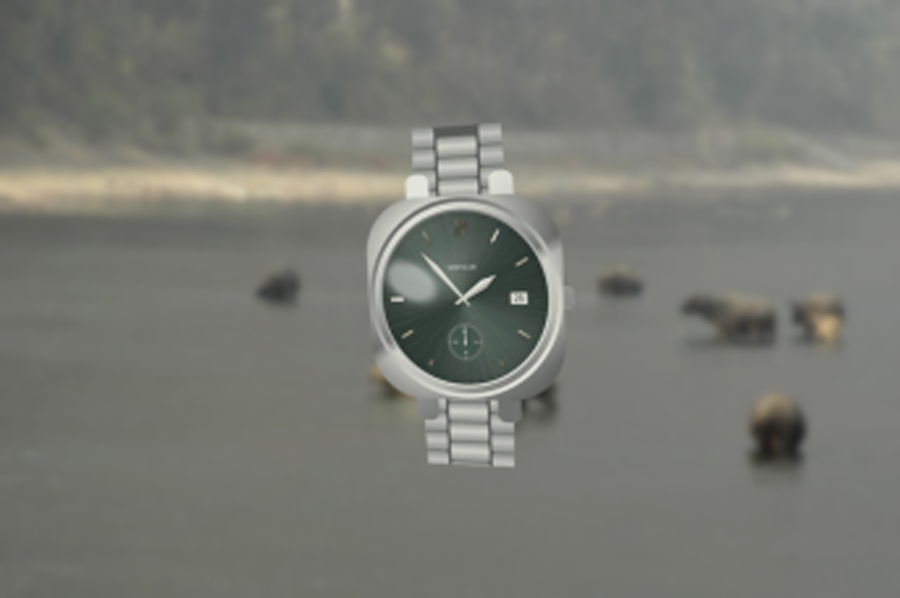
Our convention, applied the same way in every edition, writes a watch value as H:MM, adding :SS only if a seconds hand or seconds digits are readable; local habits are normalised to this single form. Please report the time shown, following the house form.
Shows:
1:53
